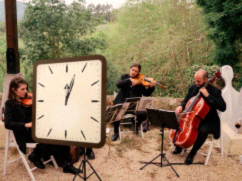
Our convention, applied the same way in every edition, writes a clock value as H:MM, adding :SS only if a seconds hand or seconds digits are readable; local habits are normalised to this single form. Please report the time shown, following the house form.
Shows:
12:03
